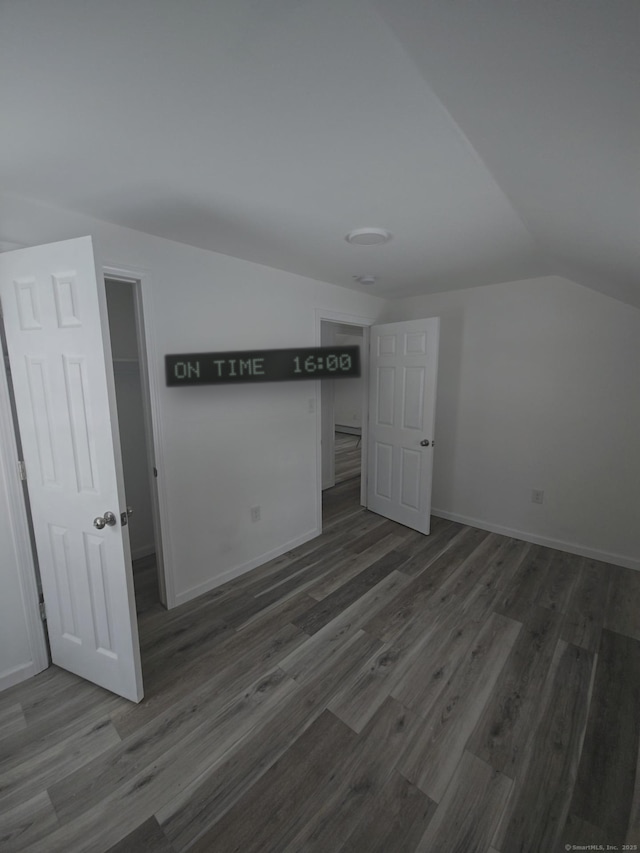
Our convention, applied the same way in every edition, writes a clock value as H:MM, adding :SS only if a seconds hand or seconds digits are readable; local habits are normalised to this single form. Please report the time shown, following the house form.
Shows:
16:00
